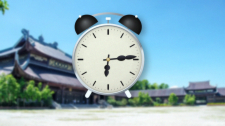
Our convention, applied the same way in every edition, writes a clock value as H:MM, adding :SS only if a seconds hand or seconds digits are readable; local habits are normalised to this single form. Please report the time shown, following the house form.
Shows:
6:14
